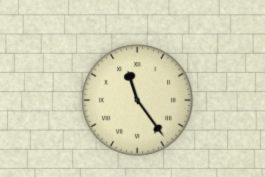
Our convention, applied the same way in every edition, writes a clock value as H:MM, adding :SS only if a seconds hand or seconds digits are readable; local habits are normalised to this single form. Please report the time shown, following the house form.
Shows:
11:24
